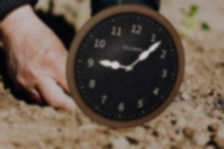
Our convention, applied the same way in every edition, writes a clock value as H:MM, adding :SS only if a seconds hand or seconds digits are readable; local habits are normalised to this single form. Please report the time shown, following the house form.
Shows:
9:07
